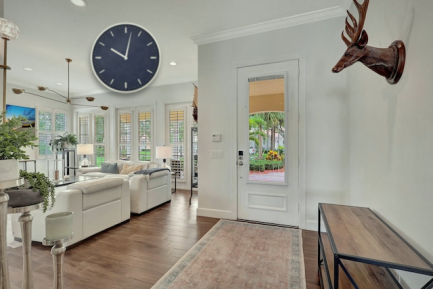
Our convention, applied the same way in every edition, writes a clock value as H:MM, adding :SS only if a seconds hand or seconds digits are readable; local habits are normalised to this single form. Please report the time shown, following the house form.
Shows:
10:02
